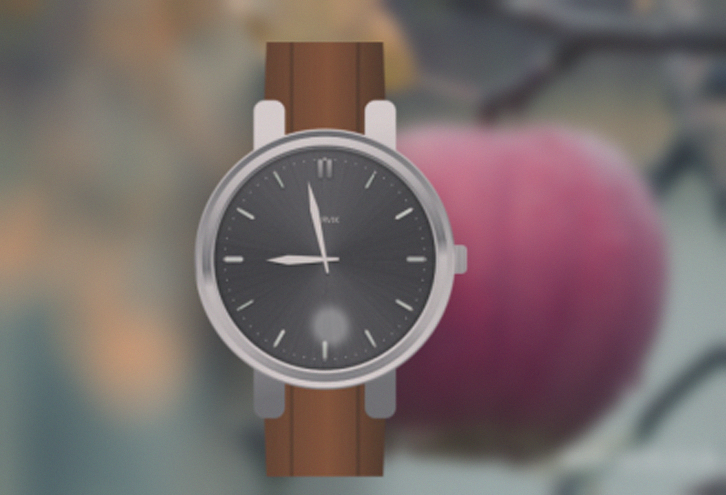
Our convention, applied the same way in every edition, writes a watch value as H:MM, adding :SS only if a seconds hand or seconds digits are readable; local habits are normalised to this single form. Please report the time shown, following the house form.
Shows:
8:58
